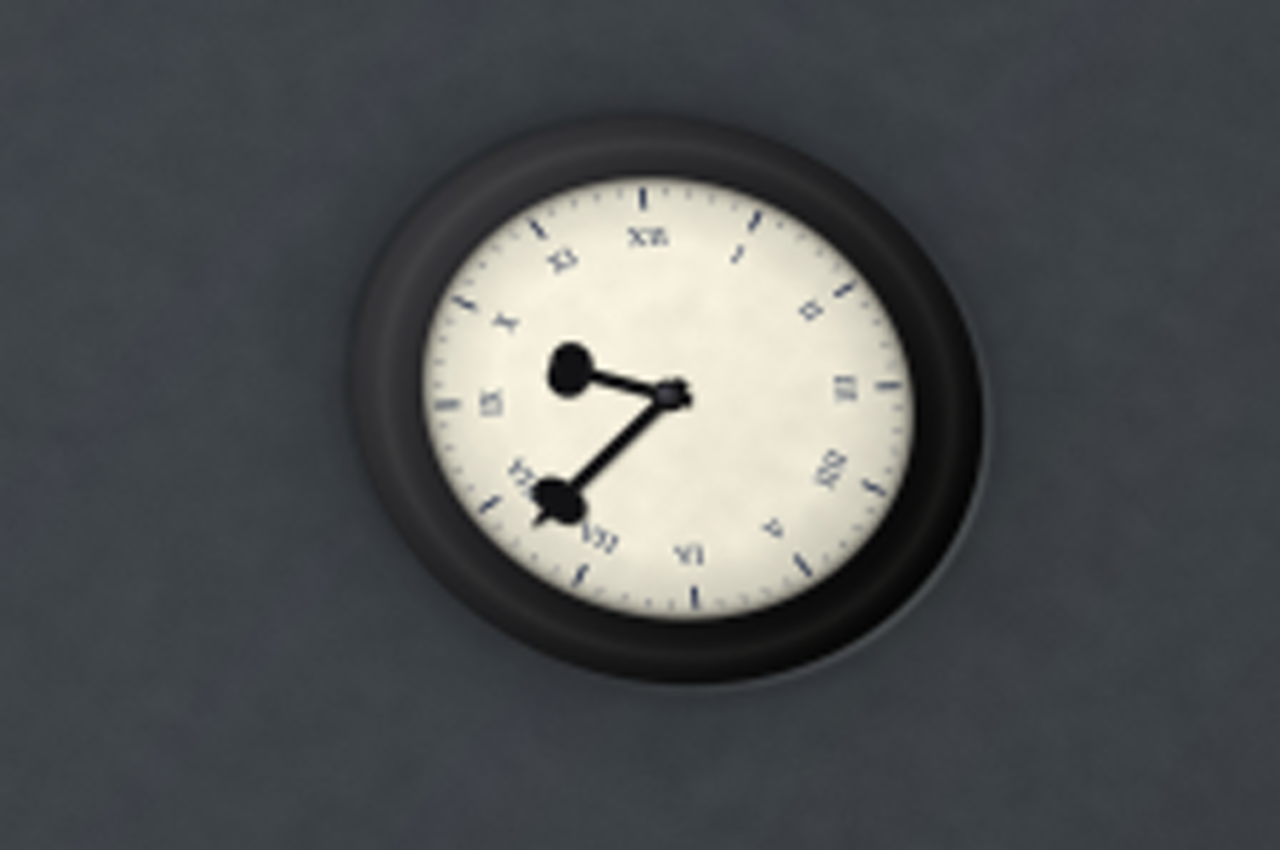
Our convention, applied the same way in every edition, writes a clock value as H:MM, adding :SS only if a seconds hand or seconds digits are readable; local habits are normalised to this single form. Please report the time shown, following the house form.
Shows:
9:38
